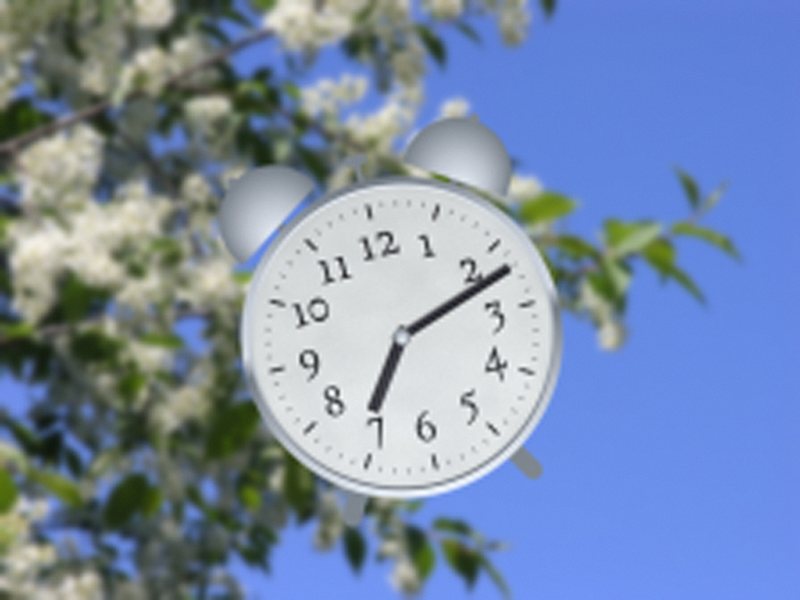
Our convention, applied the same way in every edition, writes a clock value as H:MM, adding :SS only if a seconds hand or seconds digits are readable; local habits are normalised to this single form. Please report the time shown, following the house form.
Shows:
7:12
